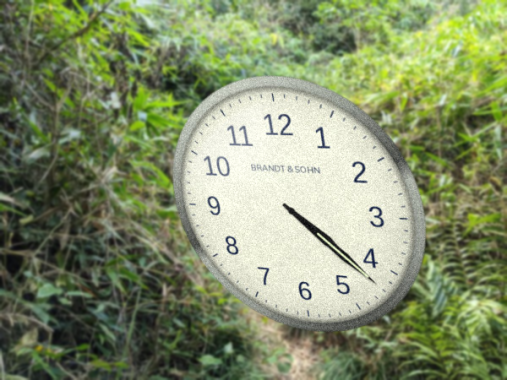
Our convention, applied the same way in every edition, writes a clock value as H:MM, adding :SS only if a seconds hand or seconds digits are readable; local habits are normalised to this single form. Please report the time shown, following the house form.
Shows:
4:22
